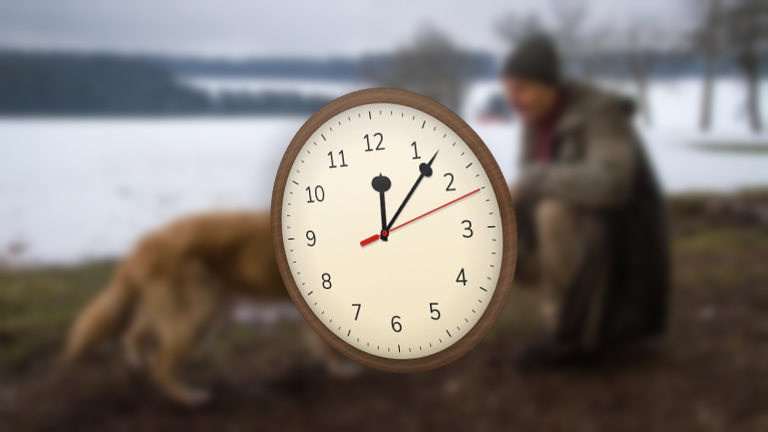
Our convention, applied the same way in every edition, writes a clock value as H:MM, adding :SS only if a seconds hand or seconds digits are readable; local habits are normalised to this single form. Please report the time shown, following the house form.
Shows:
12:07:12
